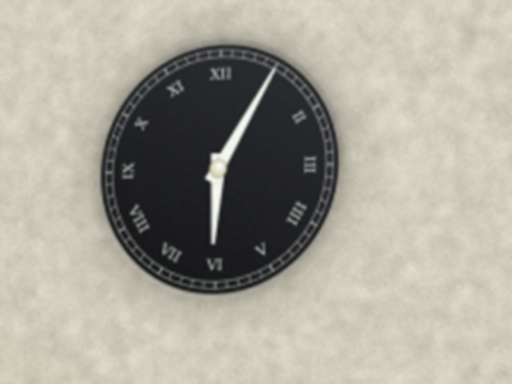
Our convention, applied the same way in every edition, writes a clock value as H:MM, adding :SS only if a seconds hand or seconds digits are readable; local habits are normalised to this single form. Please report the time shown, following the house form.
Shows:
6:05
